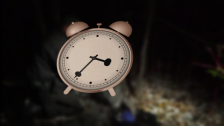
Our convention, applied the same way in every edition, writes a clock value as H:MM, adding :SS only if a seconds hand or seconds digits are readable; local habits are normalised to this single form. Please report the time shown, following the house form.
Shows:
3:36
